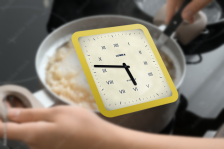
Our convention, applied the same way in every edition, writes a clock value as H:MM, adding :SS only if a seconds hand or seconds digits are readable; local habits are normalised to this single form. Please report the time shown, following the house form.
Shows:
5:47
